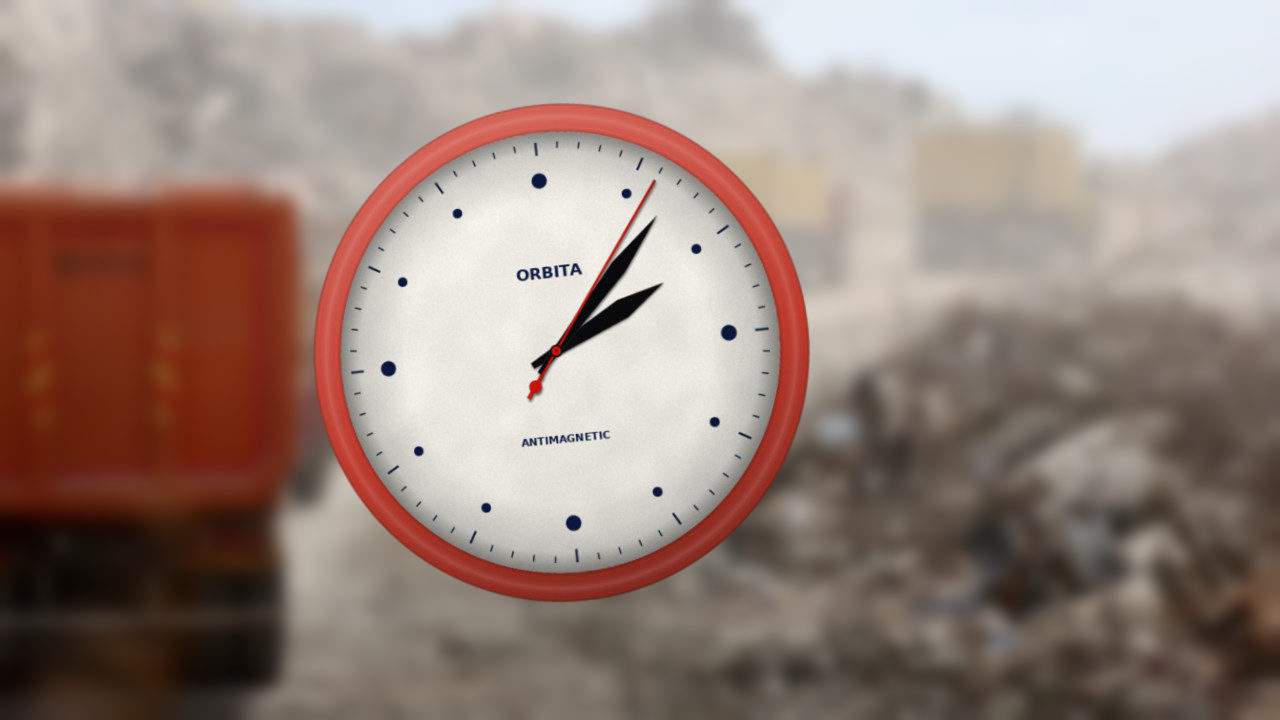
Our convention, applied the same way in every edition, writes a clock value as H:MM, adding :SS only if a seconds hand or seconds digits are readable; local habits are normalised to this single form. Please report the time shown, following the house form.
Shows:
2:07:06
